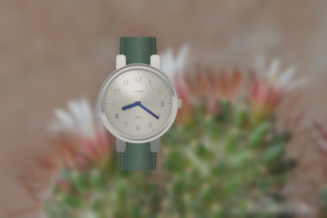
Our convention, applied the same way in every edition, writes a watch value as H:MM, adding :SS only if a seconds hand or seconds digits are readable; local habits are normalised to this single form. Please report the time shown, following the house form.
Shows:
8:21
